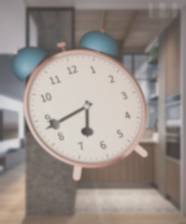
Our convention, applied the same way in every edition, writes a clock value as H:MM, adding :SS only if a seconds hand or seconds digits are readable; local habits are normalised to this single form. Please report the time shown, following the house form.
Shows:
6:43
